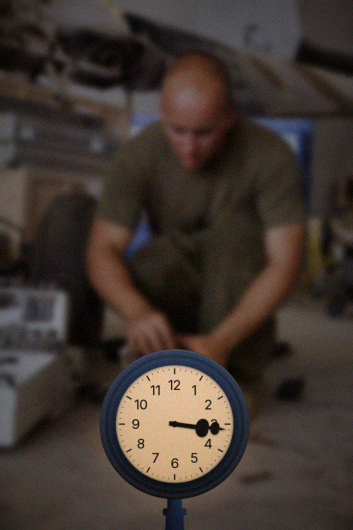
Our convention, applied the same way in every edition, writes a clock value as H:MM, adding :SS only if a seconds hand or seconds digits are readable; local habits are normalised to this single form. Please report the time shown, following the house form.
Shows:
3:16
